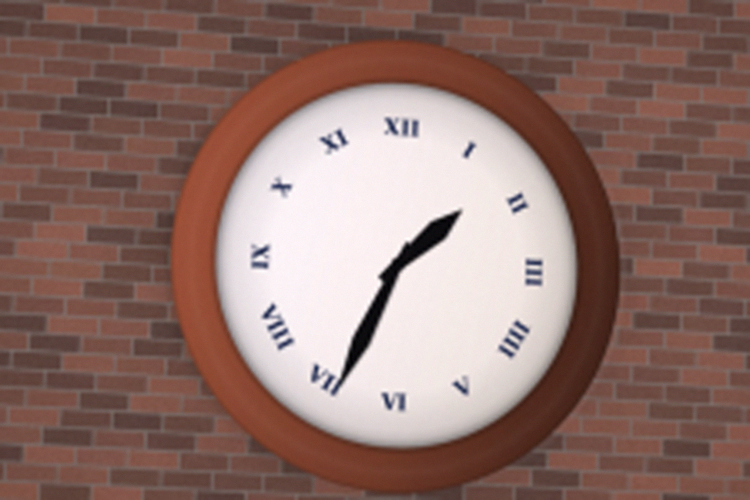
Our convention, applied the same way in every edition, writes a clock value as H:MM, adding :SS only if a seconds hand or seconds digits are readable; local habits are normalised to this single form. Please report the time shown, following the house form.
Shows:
1:34
